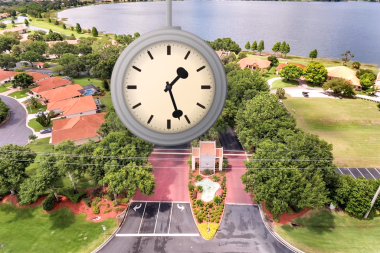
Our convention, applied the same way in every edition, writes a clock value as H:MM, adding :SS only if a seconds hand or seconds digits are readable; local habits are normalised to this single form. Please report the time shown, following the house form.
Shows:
1:27
